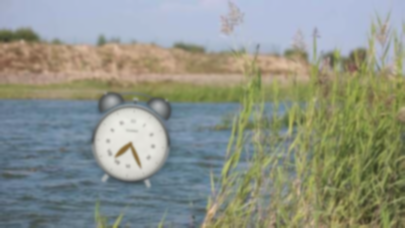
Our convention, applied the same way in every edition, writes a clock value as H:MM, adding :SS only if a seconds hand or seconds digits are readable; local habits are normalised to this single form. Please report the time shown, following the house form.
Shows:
7:25
